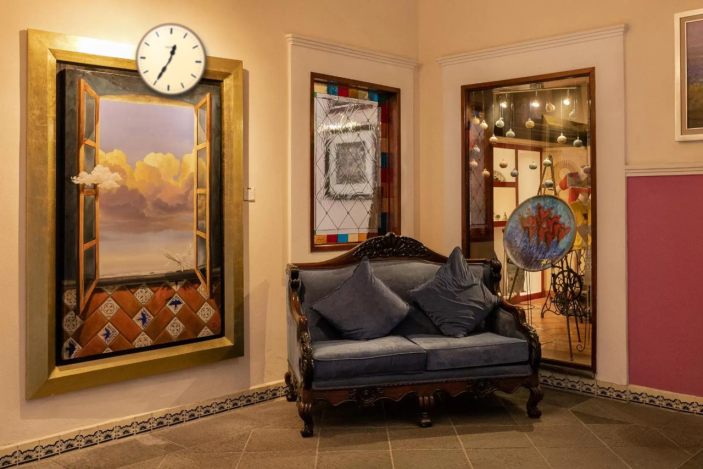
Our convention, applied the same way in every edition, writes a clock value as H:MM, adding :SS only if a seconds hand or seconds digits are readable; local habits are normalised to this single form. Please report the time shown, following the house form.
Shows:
12:35
